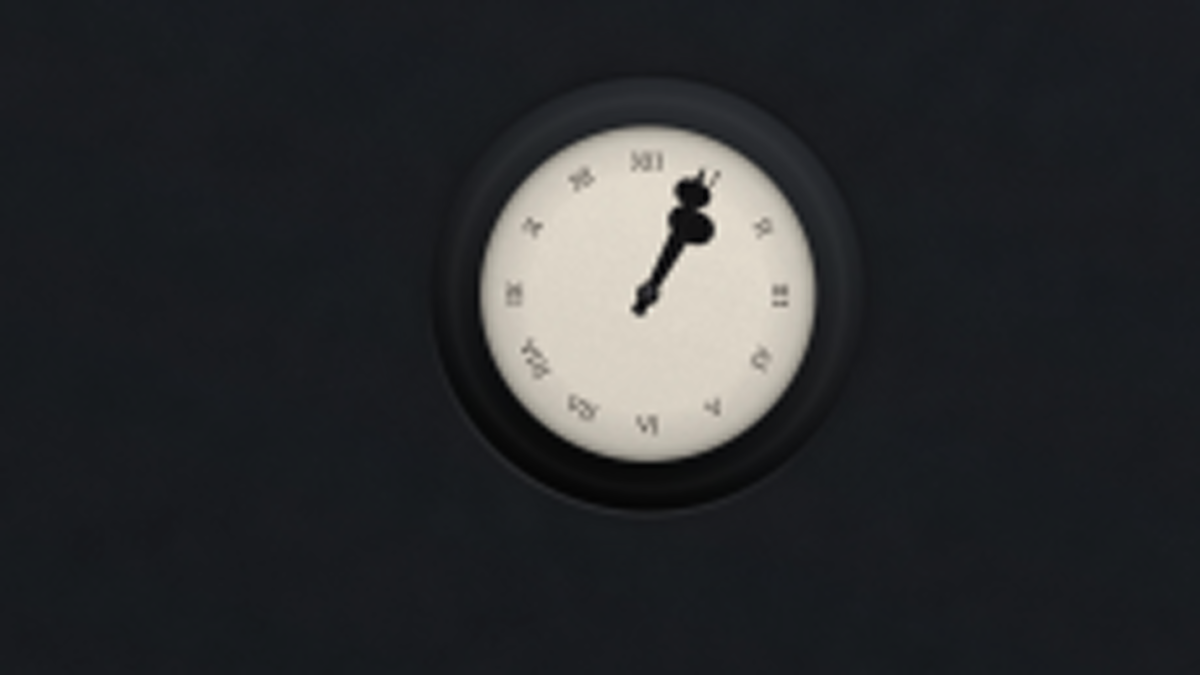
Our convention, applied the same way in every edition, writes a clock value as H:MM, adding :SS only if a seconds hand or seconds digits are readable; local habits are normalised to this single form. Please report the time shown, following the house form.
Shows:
1:04
